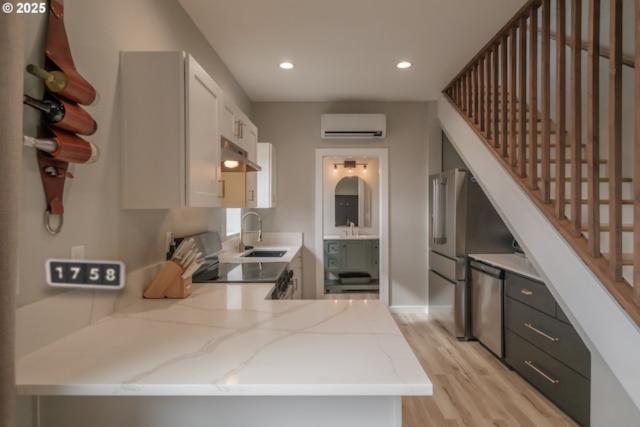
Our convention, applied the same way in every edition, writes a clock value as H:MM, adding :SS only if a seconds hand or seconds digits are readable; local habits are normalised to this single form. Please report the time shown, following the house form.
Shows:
17:58
